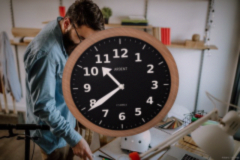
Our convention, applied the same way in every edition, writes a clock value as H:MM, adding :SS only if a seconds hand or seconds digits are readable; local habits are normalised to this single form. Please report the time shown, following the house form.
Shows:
10:39
